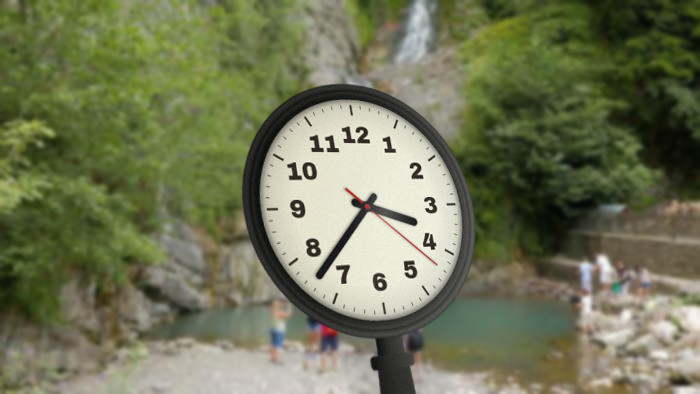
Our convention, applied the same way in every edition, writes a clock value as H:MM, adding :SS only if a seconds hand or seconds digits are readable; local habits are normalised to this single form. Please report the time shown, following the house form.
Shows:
3:37:22
